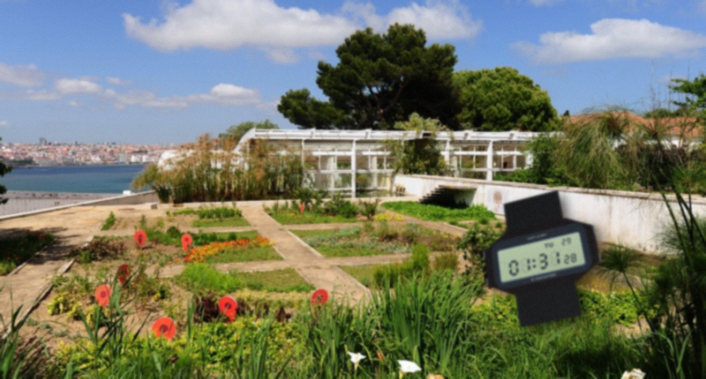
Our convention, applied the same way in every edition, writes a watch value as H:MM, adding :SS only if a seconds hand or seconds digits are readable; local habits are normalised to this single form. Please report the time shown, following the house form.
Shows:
1:31
